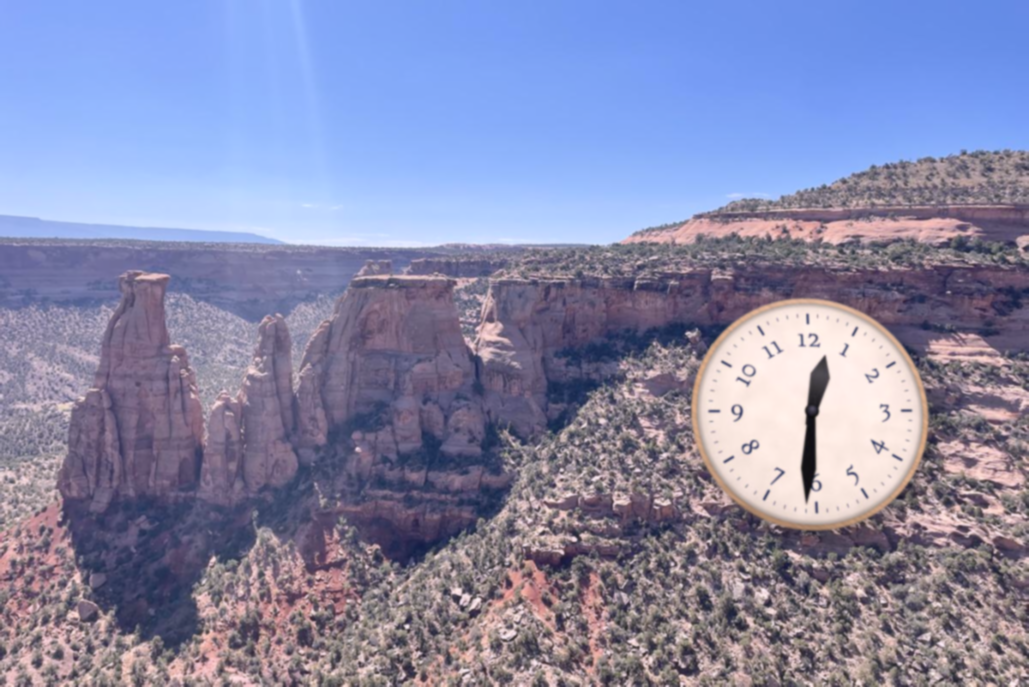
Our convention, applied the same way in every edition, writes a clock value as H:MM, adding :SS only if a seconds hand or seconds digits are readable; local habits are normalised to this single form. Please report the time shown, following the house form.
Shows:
12:31
